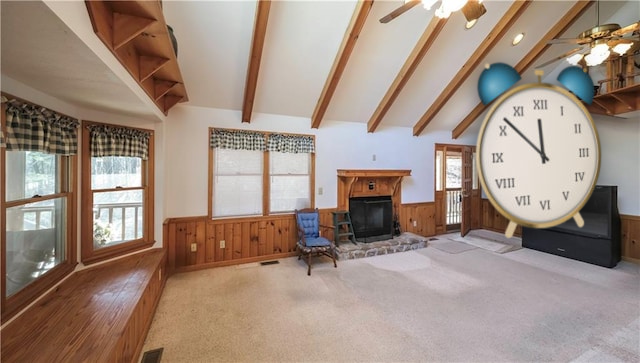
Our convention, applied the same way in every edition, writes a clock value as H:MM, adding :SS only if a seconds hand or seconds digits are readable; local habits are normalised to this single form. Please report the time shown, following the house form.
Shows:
11:52
